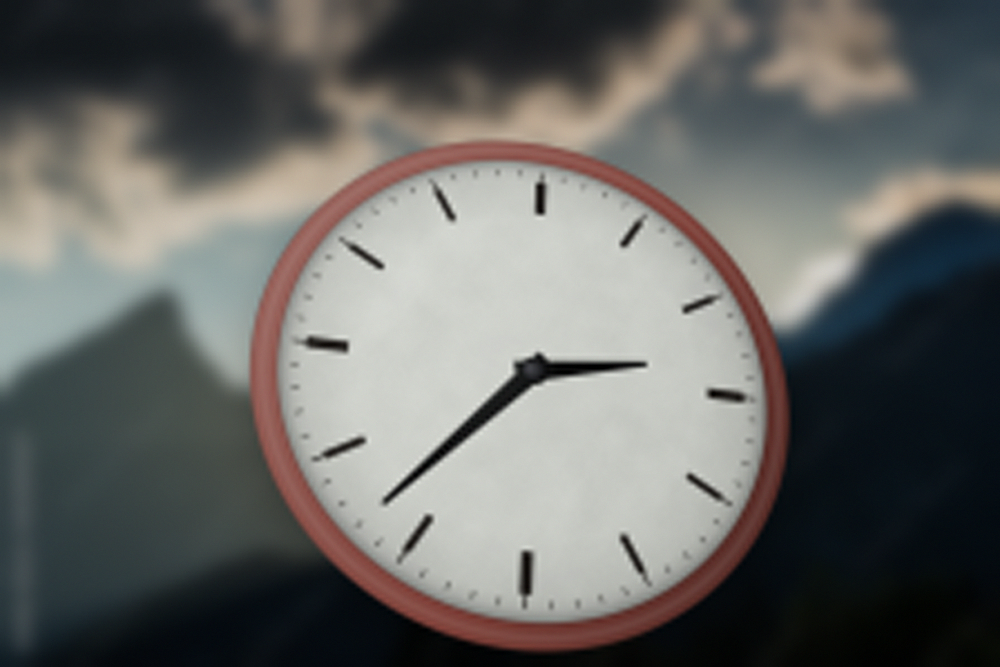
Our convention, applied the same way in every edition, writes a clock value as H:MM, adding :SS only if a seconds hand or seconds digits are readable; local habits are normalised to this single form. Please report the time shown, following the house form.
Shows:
2:37
